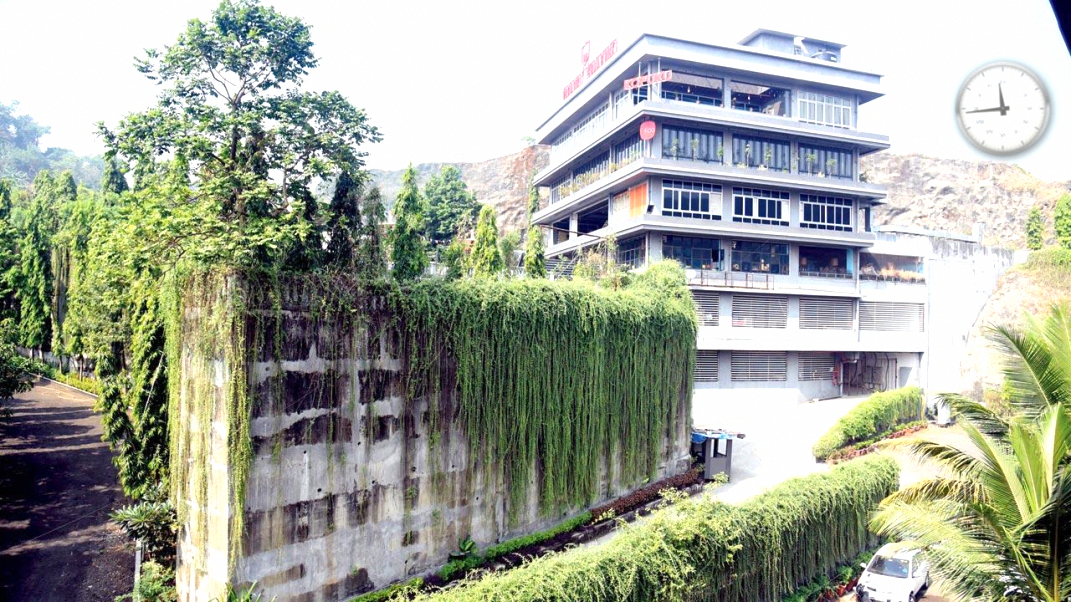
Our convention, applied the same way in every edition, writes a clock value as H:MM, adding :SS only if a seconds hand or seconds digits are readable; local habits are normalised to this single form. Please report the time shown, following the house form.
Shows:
11:44
